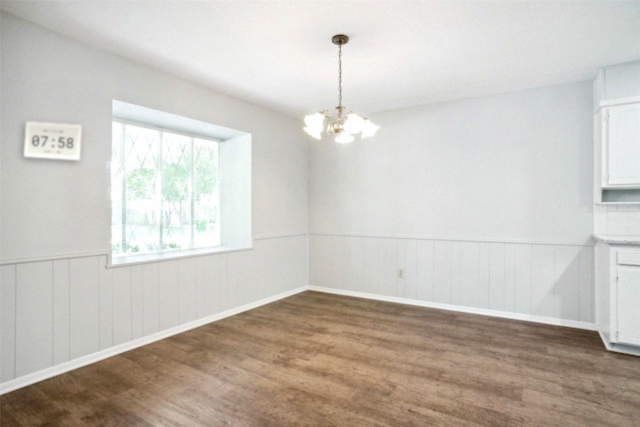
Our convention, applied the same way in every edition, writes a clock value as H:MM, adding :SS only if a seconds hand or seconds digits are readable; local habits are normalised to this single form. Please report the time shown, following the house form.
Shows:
7:58
